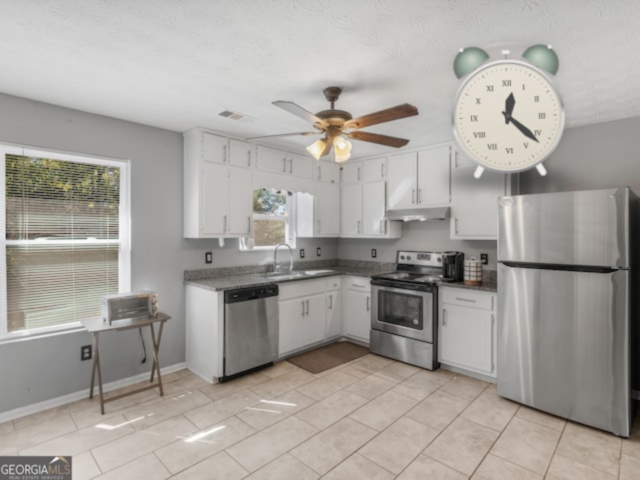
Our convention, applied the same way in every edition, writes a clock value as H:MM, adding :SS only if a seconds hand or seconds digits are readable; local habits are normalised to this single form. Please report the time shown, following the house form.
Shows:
12:22
